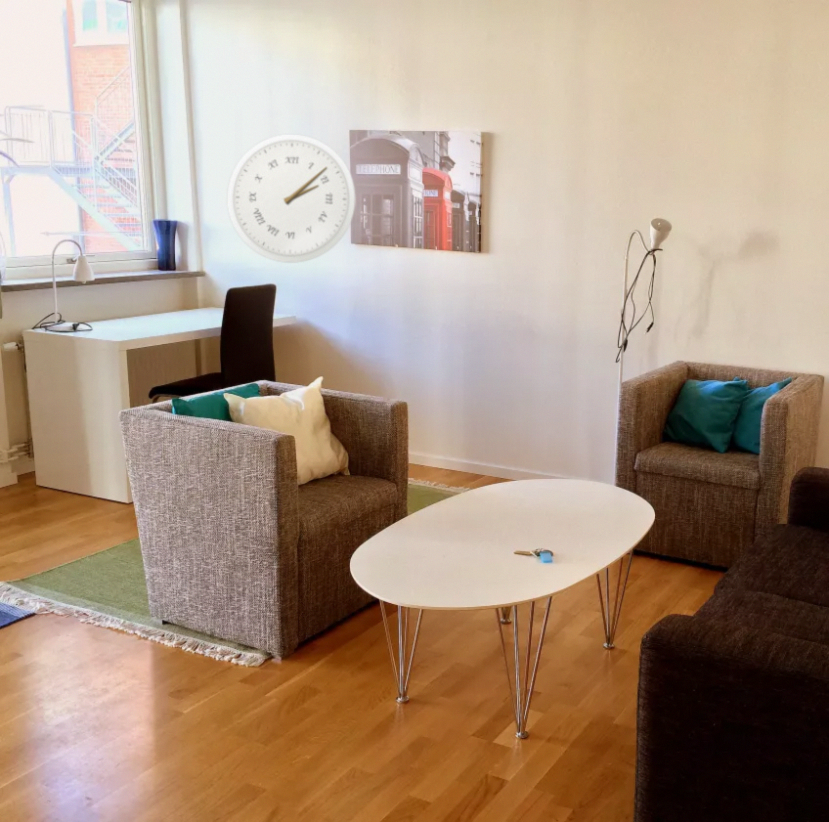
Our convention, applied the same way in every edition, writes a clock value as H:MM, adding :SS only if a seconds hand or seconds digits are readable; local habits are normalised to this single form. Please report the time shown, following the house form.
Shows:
2:08
